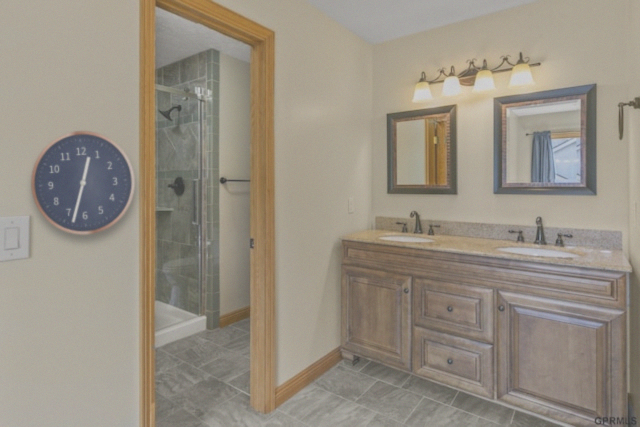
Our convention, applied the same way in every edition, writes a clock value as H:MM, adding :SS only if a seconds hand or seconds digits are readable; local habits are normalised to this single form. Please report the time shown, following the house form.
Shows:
12:33
